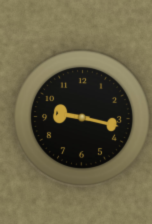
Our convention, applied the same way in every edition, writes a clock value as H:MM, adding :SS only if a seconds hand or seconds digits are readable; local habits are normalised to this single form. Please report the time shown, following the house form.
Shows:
9:17
